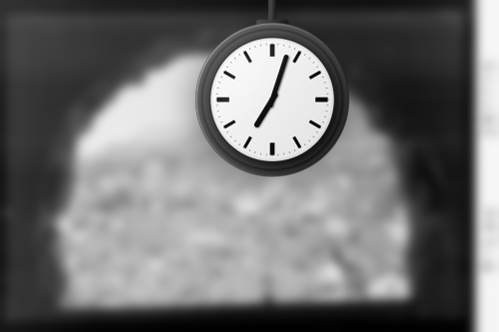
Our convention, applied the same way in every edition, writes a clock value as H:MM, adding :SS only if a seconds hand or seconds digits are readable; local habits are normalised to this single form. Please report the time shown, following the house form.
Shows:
7:03
